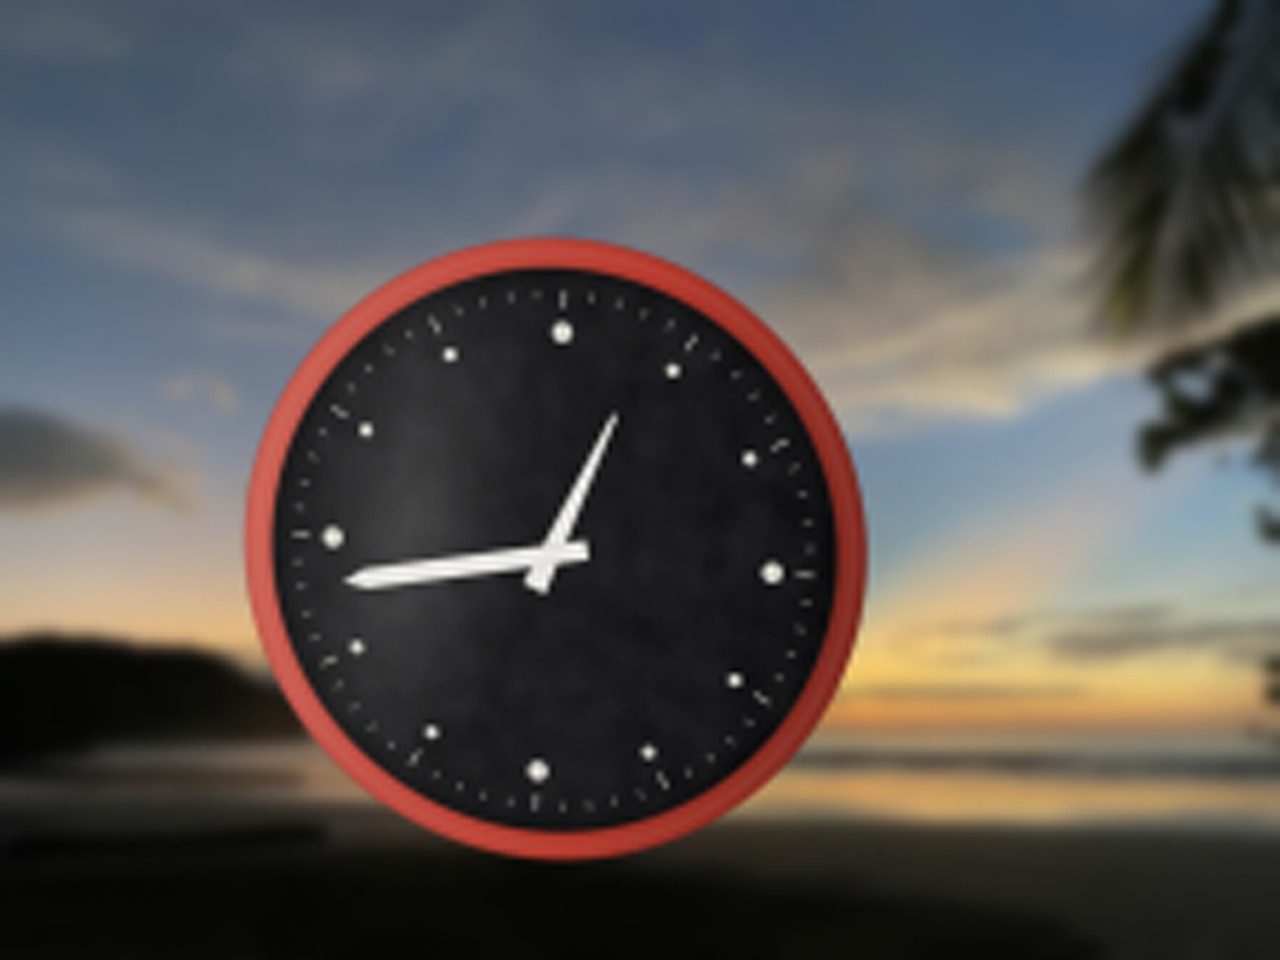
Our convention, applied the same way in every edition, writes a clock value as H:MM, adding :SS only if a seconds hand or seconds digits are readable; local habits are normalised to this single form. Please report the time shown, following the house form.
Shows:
12:43
